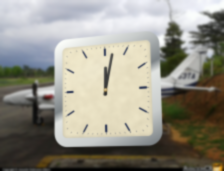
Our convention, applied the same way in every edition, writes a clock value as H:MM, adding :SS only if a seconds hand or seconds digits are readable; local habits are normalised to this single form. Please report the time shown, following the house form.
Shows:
12:02
